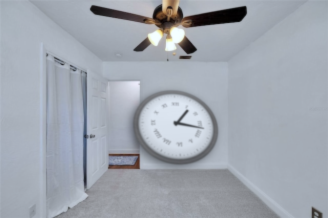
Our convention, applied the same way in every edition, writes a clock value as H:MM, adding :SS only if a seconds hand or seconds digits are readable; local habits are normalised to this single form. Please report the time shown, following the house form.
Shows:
1:17
